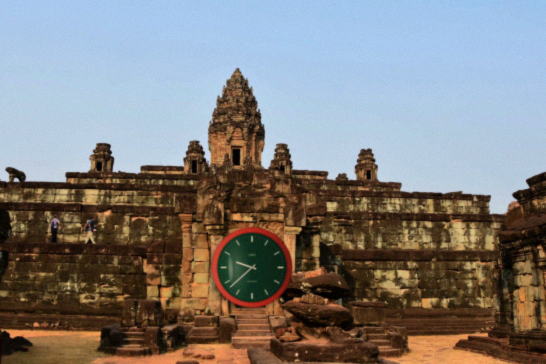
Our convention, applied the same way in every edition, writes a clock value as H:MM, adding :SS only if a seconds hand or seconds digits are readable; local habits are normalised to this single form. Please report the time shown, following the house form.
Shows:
9:38
